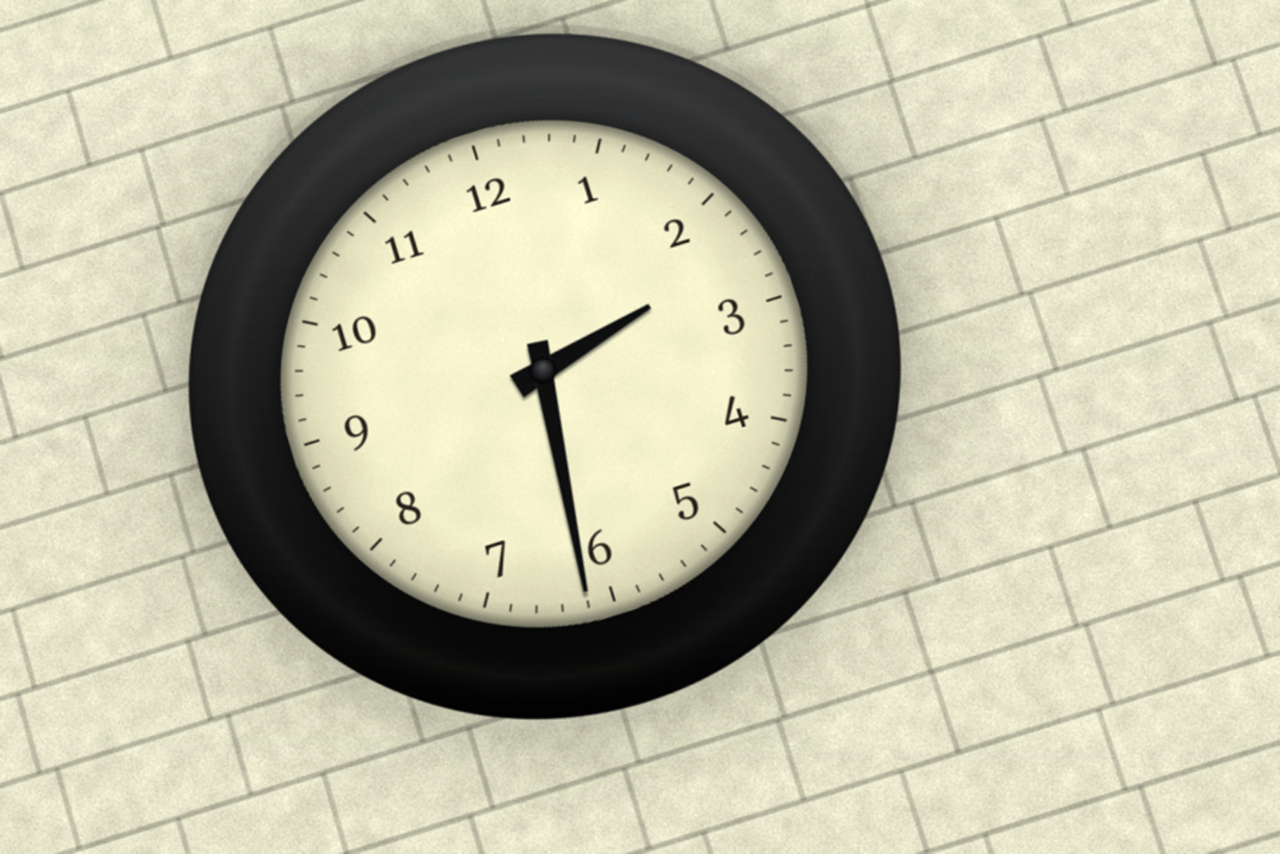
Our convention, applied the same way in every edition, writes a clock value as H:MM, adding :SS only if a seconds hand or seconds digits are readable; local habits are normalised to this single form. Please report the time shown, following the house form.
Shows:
2:31
